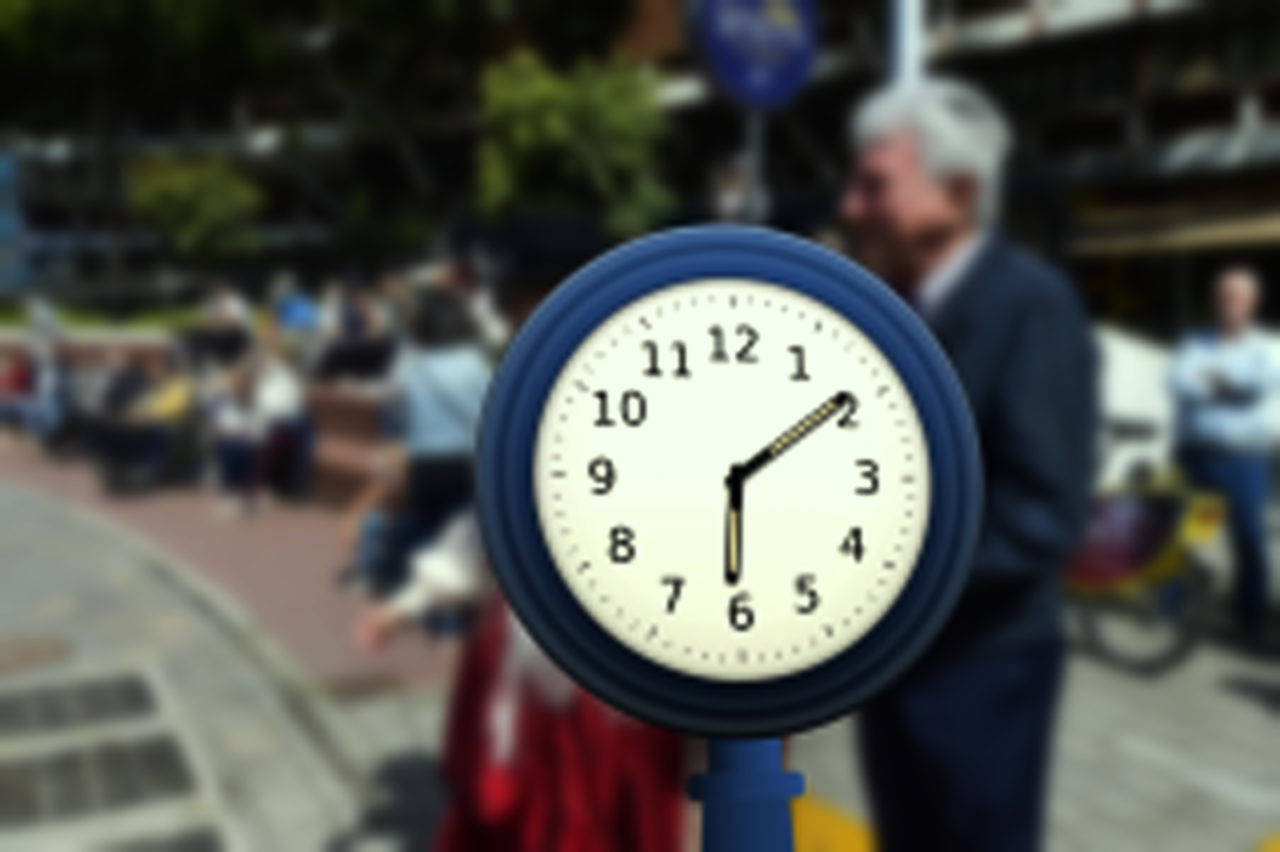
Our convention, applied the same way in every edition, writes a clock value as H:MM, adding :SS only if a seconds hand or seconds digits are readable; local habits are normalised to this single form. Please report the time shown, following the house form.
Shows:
6:09
